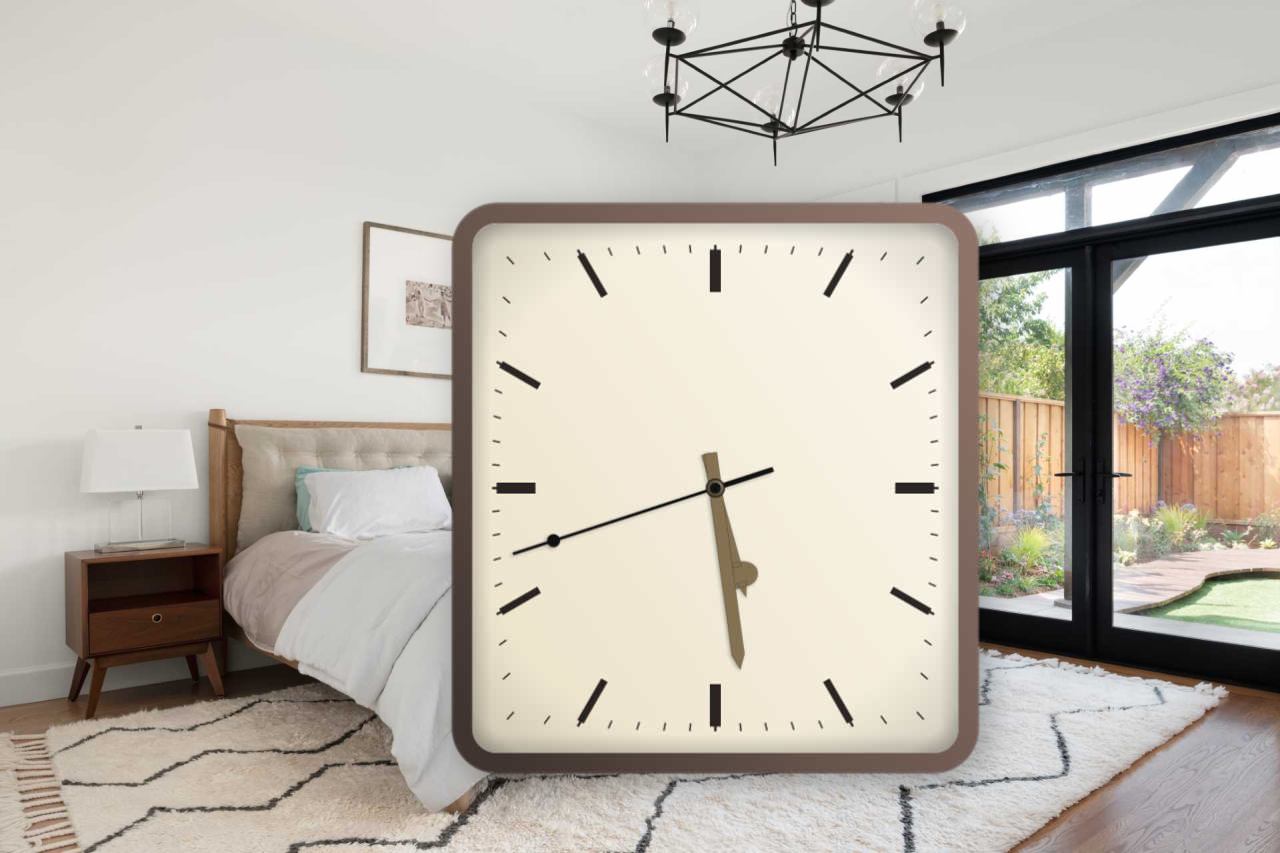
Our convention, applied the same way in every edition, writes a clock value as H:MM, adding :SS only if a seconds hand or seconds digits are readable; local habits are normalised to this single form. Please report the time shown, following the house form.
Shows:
5:28:42
